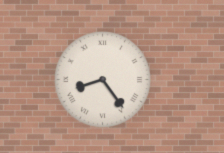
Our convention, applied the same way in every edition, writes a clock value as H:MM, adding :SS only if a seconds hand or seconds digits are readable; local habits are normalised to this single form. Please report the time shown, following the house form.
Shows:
8:24
